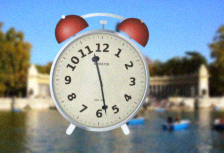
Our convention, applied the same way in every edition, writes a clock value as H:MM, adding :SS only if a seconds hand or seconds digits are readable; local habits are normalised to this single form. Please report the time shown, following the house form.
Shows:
11:28
